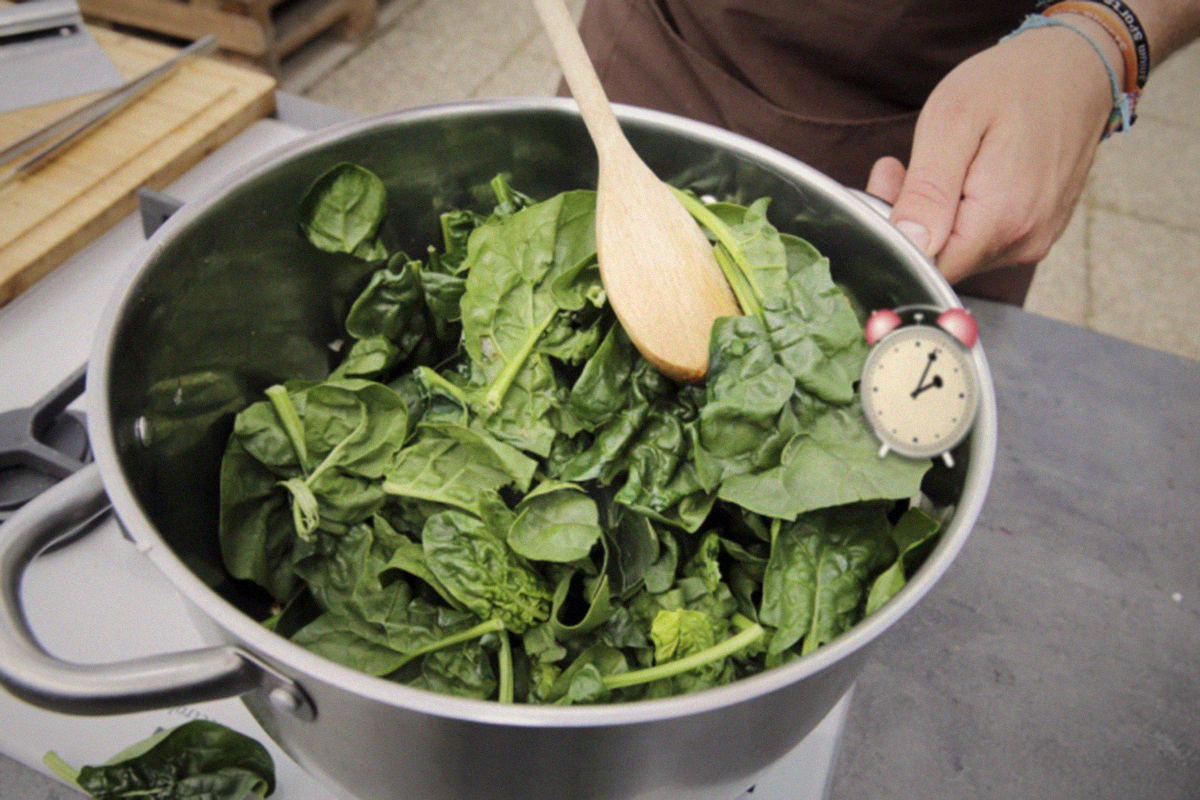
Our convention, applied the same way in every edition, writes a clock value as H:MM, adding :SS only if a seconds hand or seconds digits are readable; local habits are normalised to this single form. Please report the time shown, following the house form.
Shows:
2:04
